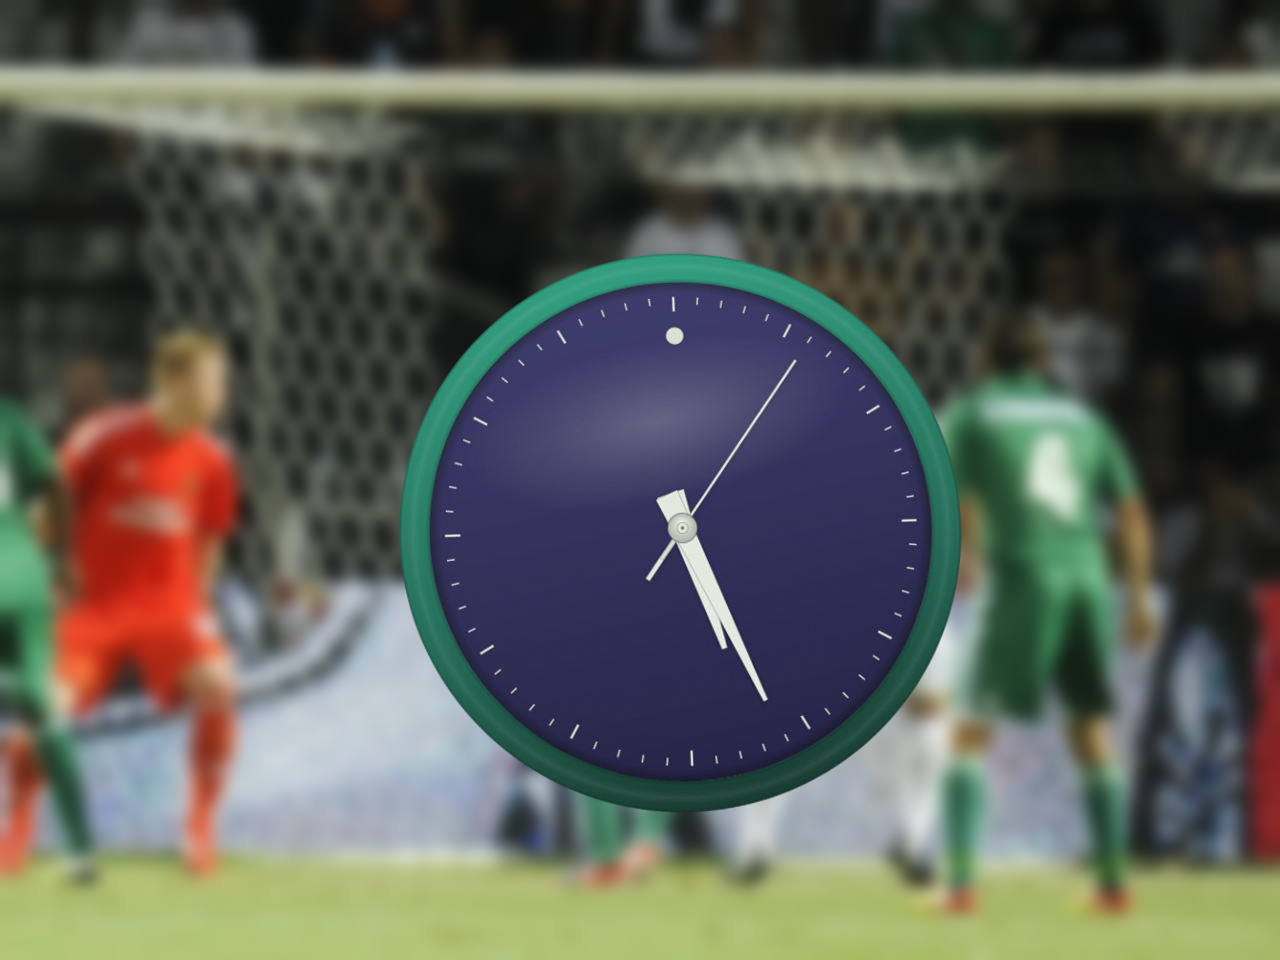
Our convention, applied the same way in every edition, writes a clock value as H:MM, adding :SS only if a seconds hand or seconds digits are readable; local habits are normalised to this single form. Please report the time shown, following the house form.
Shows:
5:26:06
